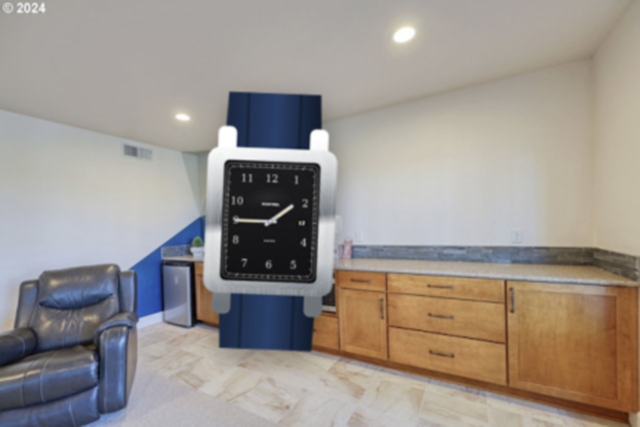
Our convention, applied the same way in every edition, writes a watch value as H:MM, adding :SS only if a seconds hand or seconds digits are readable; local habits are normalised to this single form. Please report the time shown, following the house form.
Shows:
1:45
